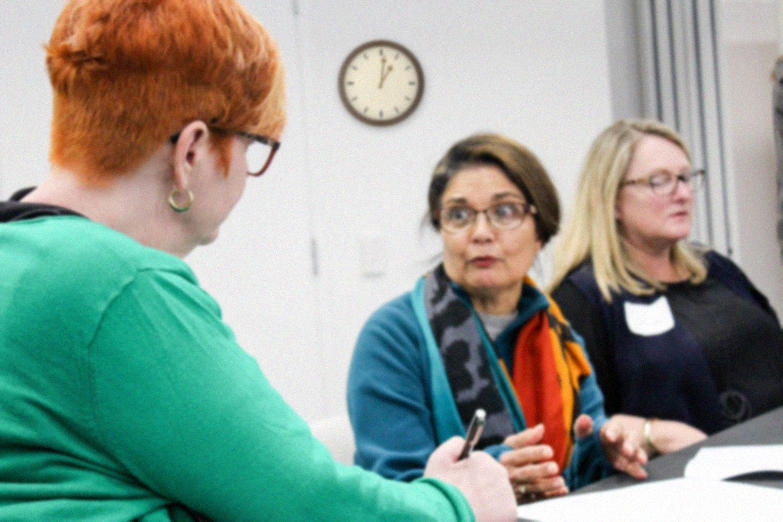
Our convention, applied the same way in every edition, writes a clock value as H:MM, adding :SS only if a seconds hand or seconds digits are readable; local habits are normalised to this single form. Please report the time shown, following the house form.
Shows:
1:01
